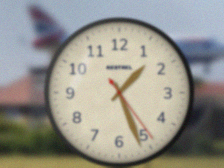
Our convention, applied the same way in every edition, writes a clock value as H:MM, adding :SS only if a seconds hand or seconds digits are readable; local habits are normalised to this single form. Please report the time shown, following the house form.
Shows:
1:26:24
